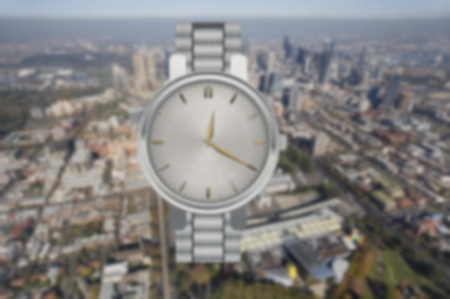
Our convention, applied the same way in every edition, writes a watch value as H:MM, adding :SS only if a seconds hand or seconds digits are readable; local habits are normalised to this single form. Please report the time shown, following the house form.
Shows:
12:20
